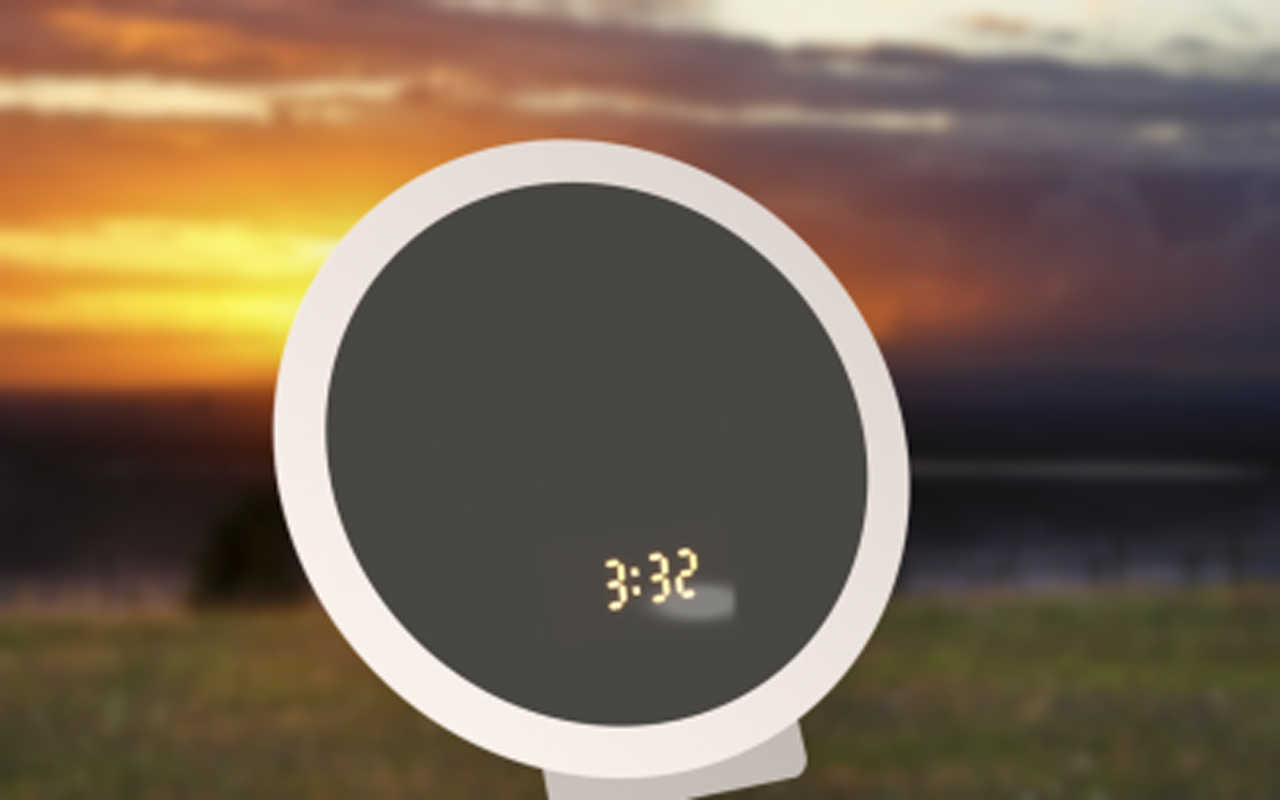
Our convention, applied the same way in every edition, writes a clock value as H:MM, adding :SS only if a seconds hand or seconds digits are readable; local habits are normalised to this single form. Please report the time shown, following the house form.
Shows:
3:32
